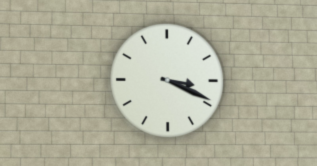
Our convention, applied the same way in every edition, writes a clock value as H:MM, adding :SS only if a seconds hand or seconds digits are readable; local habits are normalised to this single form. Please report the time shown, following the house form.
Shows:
3:19
